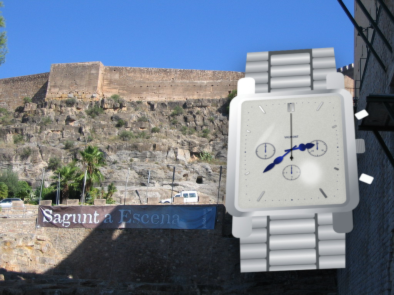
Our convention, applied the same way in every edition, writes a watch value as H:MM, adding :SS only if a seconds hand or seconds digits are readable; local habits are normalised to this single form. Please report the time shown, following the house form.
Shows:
2:38
